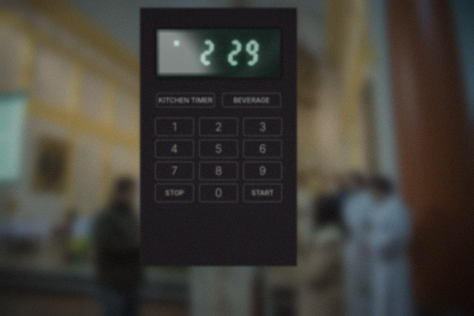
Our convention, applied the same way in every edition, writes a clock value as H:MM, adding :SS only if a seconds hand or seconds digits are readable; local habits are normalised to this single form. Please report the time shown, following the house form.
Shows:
2:29
